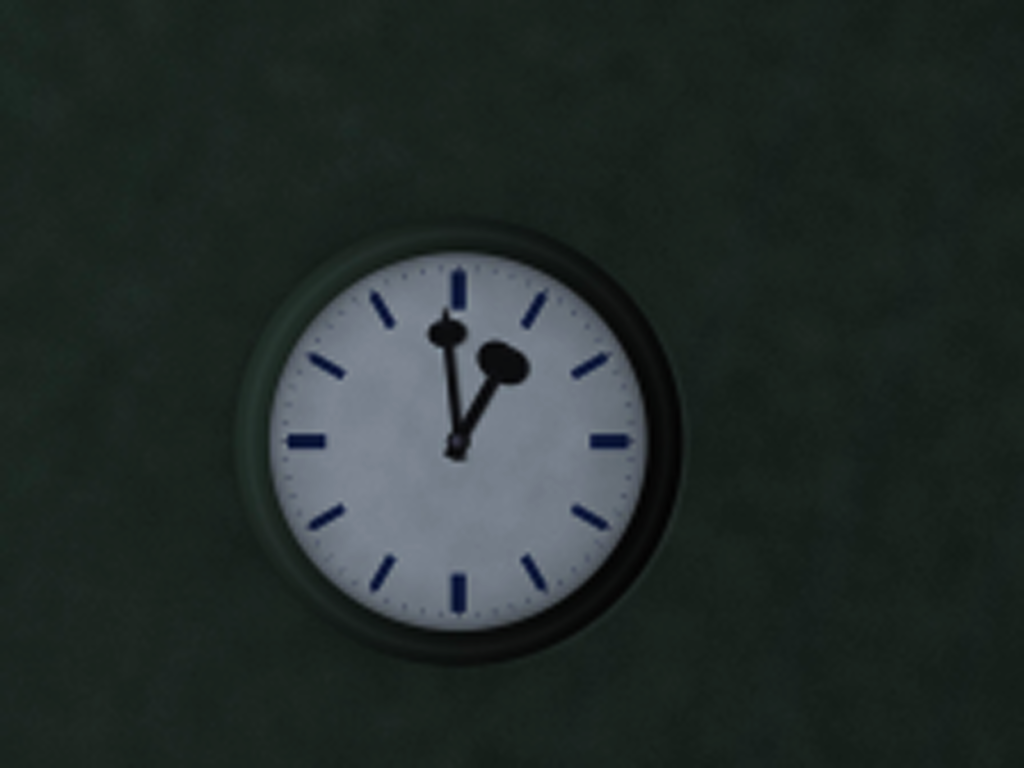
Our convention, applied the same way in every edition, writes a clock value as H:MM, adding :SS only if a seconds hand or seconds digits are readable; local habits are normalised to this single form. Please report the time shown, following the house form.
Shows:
12:59
